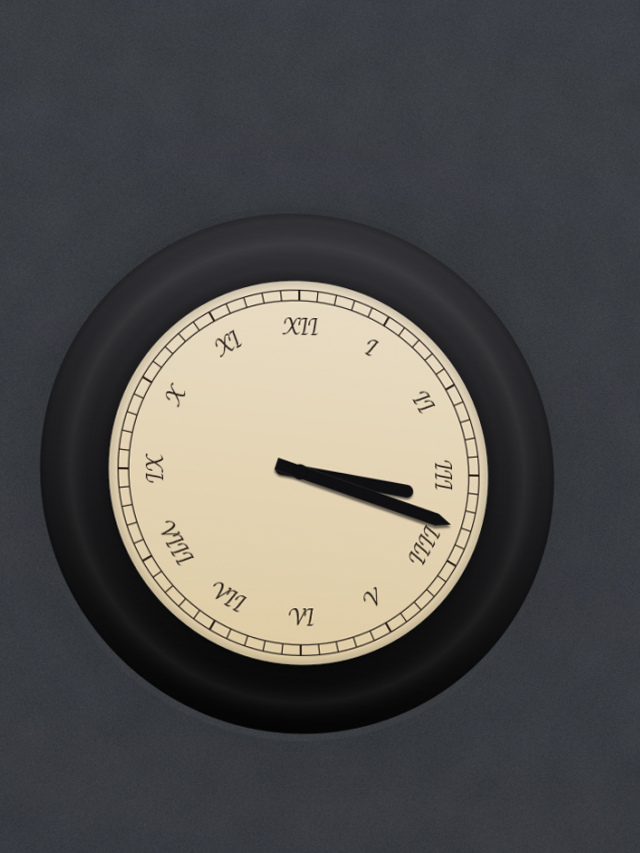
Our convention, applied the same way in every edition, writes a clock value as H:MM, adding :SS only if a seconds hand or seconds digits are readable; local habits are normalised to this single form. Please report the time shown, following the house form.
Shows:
3:18
